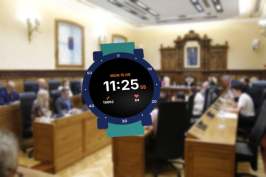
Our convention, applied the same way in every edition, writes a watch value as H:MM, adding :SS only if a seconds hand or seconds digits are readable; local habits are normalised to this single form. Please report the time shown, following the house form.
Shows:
11:25
